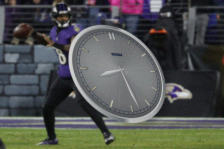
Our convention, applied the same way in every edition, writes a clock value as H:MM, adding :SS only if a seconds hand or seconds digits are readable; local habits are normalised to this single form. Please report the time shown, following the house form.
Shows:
8:28
